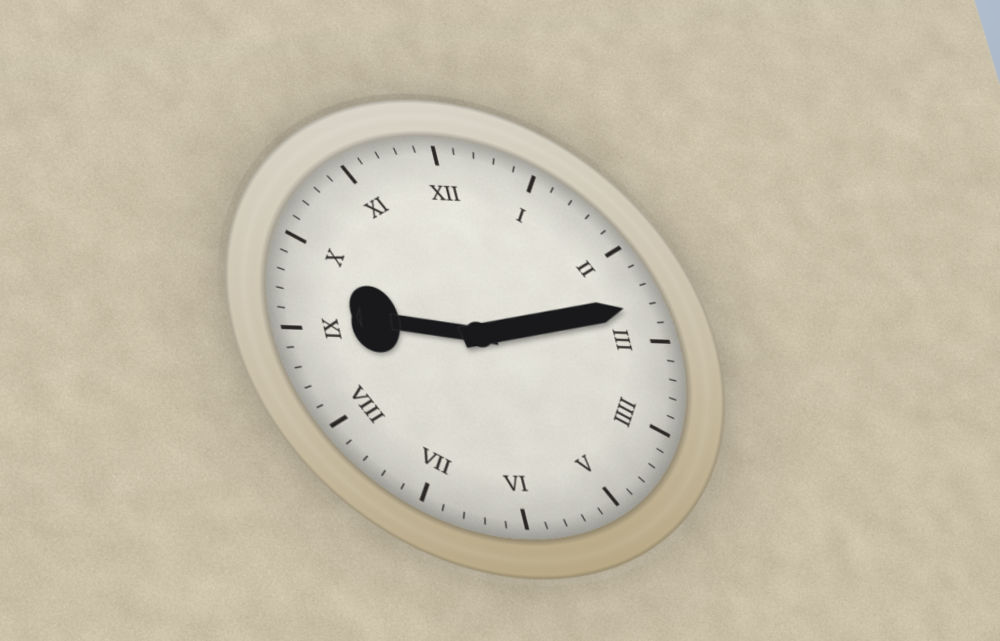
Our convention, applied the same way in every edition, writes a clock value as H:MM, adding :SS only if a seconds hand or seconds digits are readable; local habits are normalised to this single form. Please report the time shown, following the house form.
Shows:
9:13
